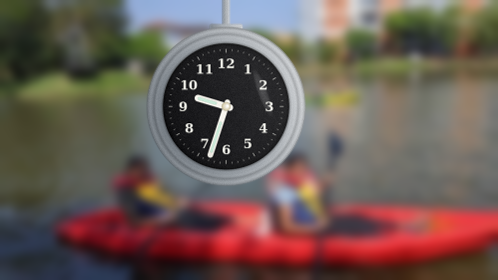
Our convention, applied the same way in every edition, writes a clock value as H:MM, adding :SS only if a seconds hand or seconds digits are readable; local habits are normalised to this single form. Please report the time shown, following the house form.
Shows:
9:33
